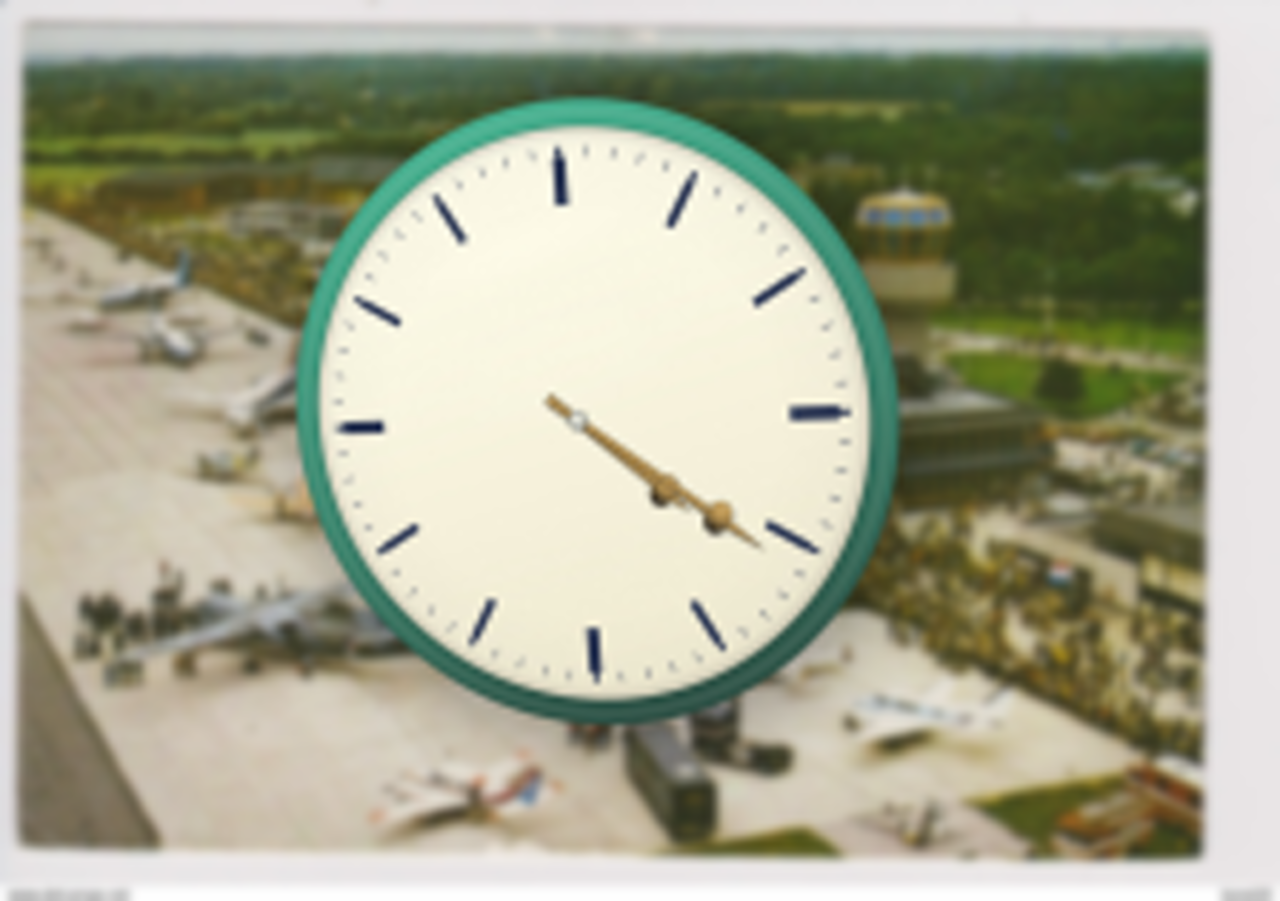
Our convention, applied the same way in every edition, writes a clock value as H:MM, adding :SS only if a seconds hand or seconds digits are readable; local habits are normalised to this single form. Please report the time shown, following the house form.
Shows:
4:21
